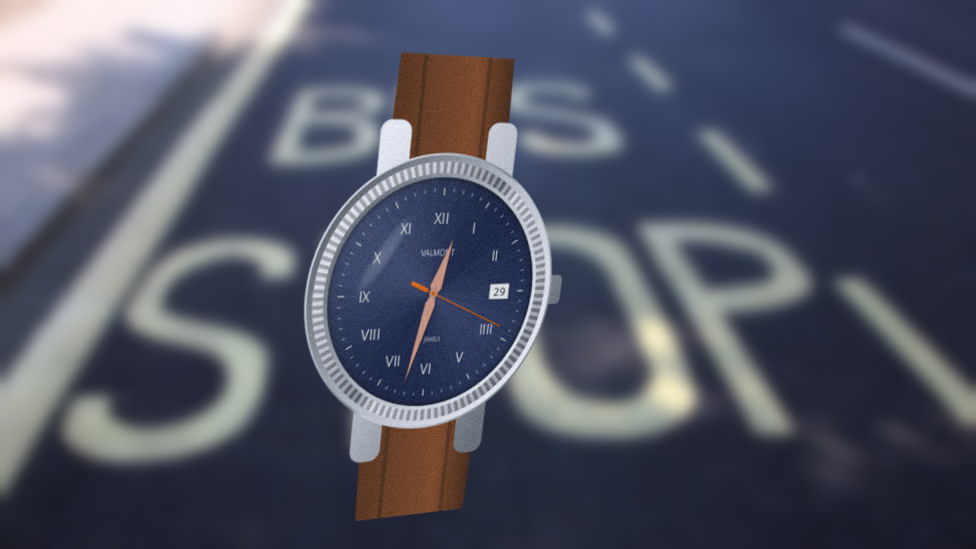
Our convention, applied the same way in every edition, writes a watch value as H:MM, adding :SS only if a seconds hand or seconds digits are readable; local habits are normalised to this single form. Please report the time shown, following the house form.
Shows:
12:32:19
